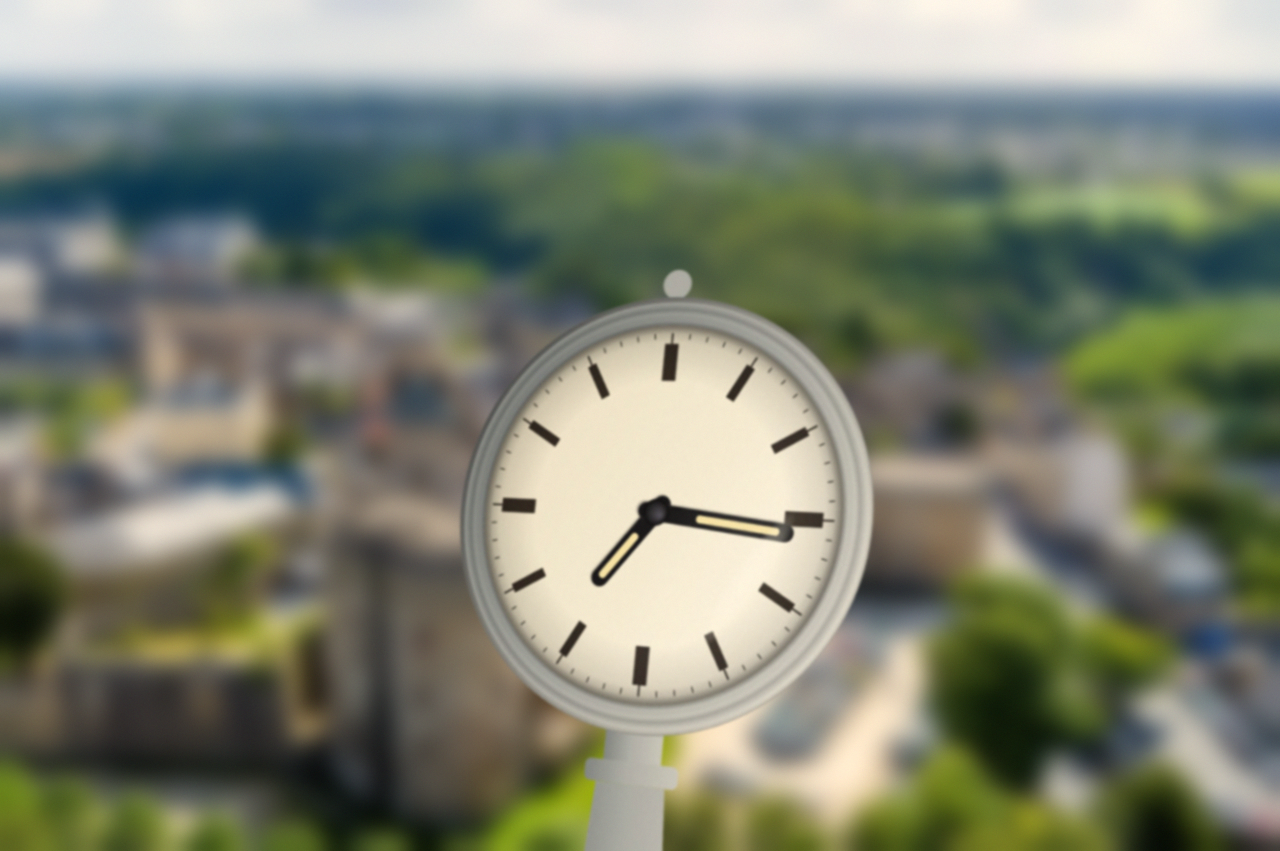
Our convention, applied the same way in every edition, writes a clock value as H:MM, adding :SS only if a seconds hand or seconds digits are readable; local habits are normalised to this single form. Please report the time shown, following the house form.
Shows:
7:16
